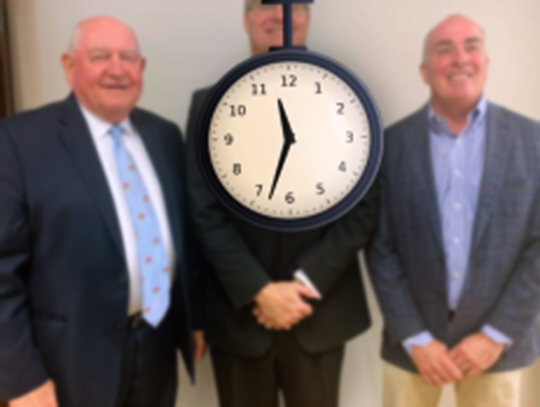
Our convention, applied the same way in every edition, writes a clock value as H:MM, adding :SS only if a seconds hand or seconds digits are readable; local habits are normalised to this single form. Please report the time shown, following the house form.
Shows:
11:33
